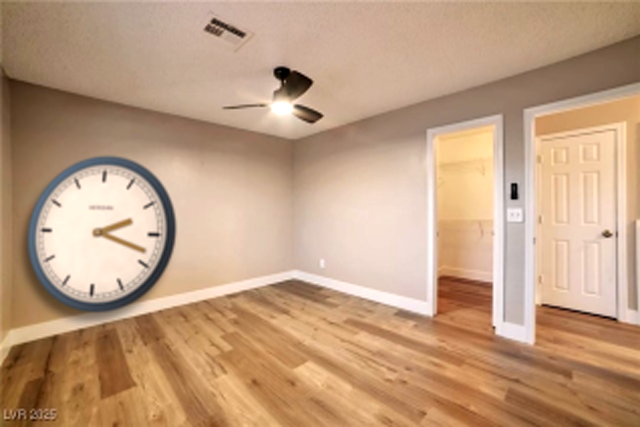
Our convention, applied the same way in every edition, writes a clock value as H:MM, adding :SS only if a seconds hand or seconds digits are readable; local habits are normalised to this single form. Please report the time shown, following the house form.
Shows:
2:18
